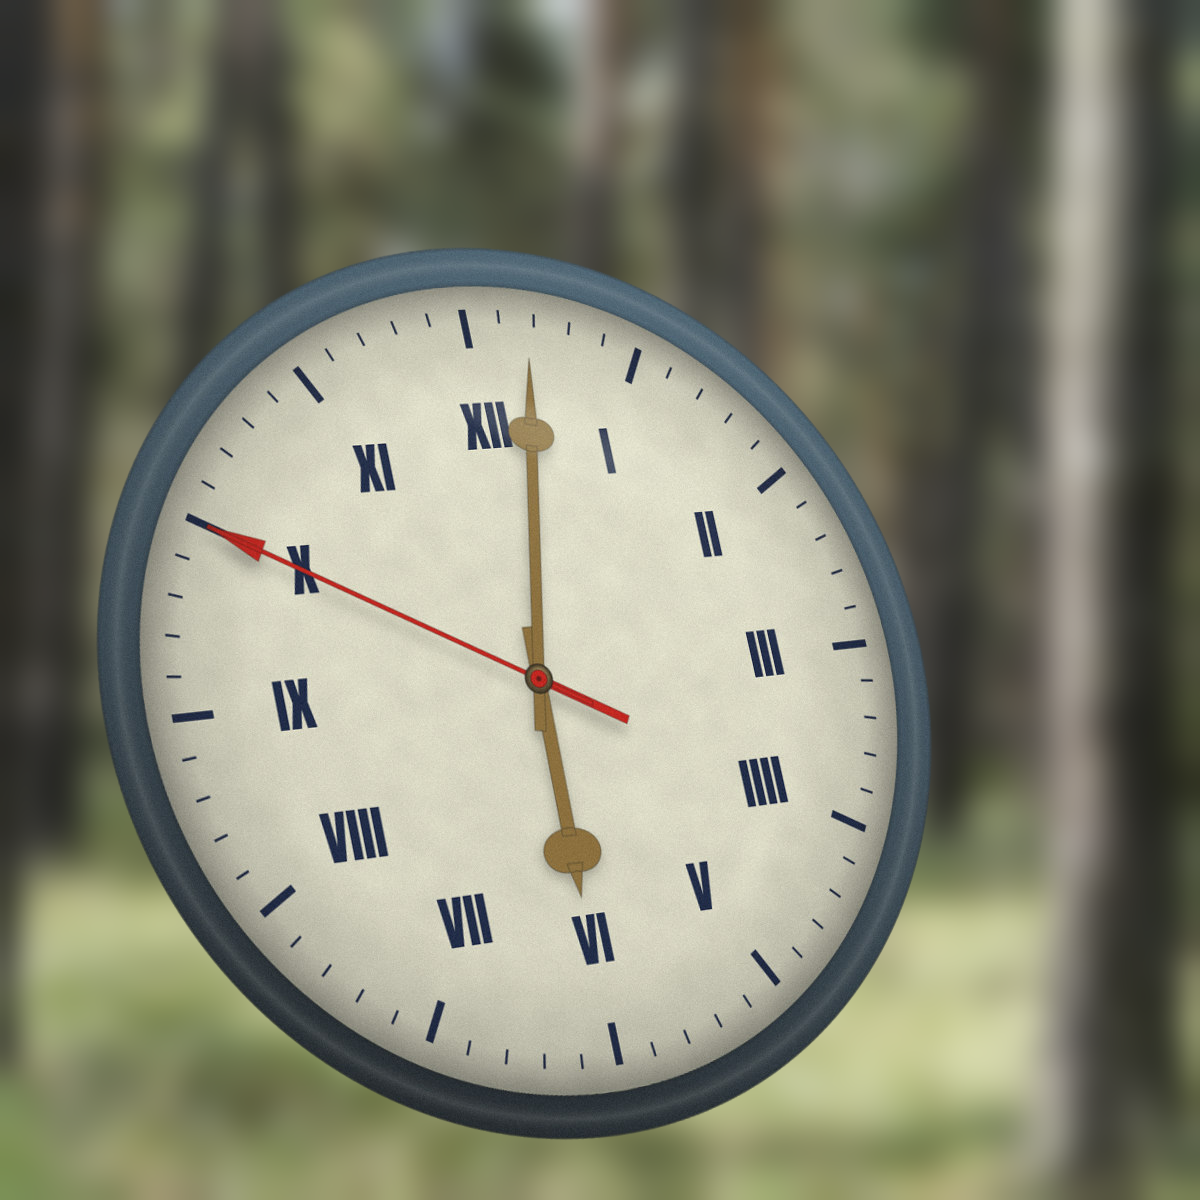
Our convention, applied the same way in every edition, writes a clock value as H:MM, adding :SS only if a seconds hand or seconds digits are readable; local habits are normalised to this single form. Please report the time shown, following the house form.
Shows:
6:01:50
